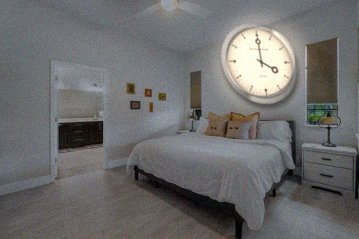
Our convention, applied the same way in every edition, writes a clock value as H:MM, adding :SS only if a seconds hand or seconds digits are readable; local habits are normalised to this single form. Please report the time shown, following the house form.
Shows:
4:00
